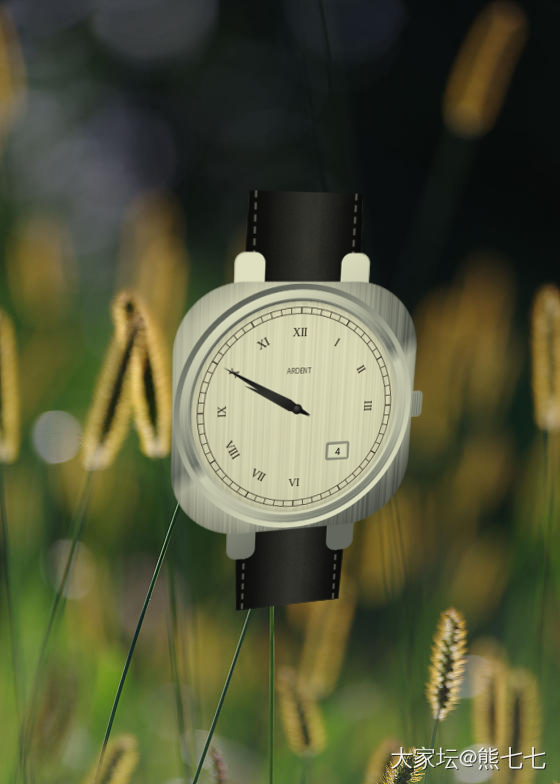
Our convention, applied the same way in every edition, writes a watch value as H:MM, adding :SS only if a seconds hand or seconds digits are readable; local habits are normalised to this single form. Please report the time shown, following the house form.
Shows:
9:50
